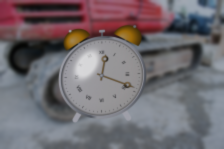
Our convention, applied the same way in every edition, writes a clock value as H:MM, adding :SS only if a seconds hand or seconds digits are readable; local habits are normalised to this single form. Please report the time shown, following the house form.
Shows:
12:19
